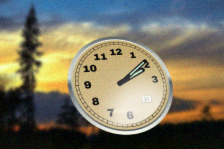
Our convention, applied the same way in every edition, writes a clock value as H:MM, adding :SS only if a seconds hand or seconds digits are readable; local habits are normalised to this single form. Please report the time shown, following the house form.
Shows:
2:09
